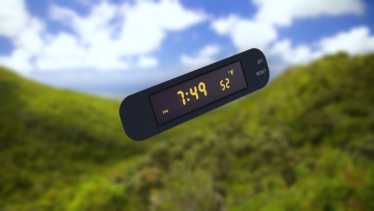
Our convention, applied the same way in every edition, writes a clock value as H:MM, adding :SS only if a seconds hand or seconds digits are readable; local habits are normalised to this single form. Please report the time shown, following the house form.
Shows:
7:49
